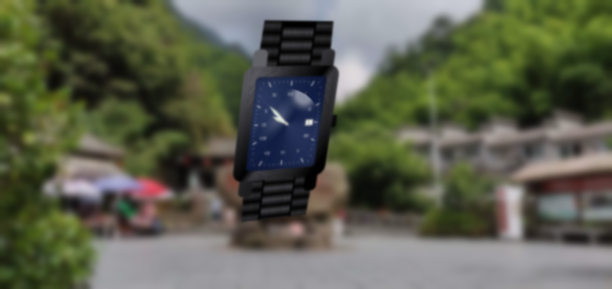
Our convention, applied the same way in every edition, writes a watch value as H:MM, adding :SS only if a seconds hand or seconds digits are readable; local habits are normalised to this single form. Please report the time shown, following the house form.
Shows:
9:52
